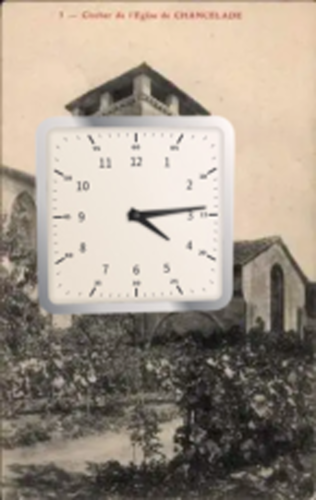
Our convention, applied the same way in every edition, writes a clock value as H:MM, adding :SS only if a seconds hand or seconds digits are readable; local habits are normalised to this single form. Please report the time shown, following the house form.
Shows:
4:14
